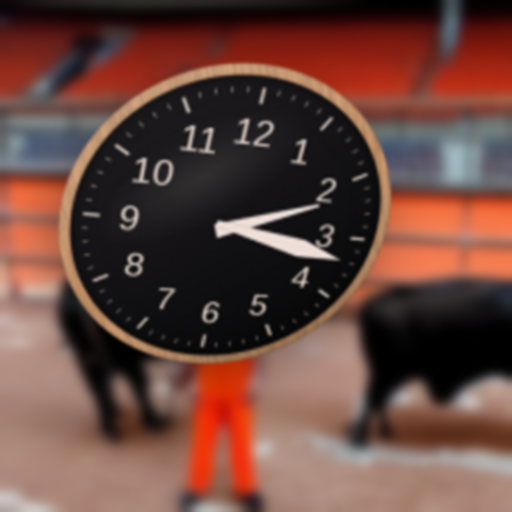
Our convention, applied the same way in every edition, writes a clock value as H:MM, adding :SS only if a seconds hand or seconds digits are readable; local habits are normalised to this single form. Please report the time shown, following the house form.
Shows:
2:17
